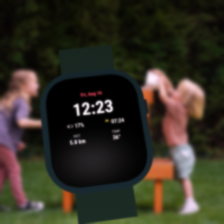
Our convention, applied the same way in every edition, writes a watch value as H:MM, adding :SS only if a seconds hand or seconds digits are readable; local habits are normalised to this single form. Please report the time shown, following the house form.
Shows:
12:23
